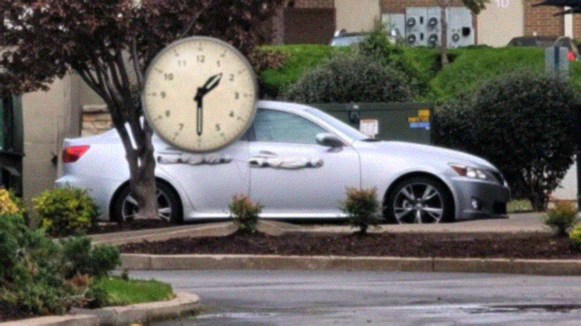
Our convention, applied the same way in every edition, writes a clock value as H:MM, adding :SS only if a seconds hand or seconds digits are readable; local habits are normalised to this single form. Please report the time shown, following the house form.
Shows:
1:30
